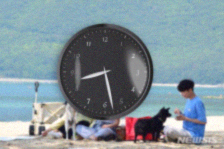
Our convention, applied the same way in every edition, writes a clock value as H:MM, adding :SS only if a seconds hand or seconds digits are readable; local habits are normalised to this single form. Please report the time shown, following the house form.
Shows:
8:28
